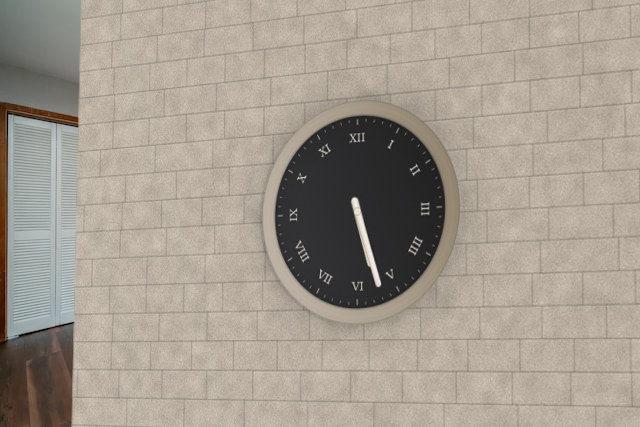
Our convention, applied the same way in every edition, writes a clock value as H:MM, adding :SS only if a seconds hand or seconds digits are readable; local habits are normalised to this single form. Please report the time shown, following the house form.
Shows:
5:27
